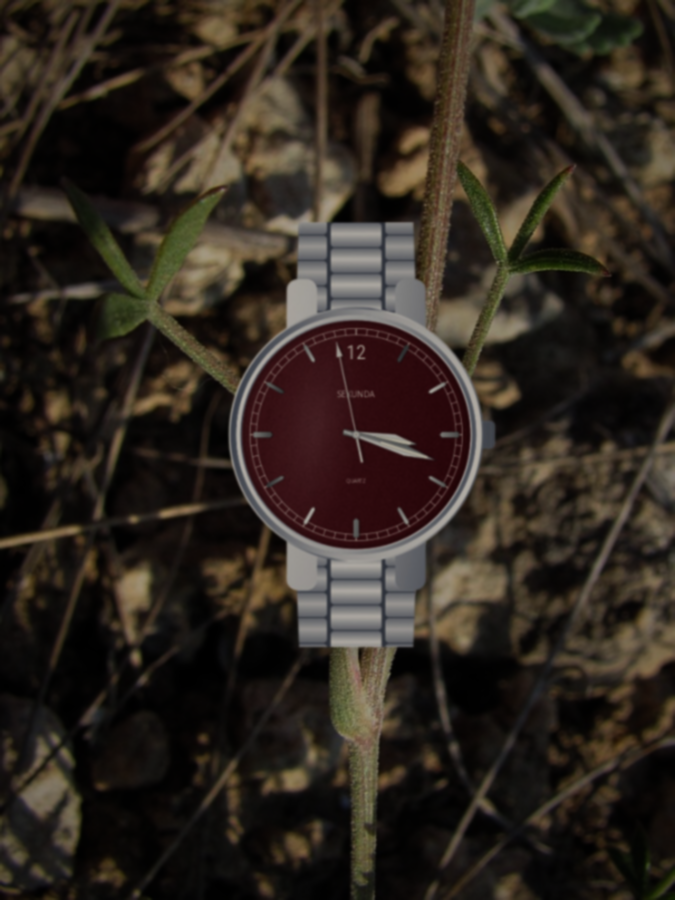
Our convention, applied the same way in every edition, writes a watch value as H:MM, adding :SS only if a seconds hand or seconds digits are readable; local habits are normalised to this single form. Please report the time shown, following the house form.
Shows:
3:17:58
